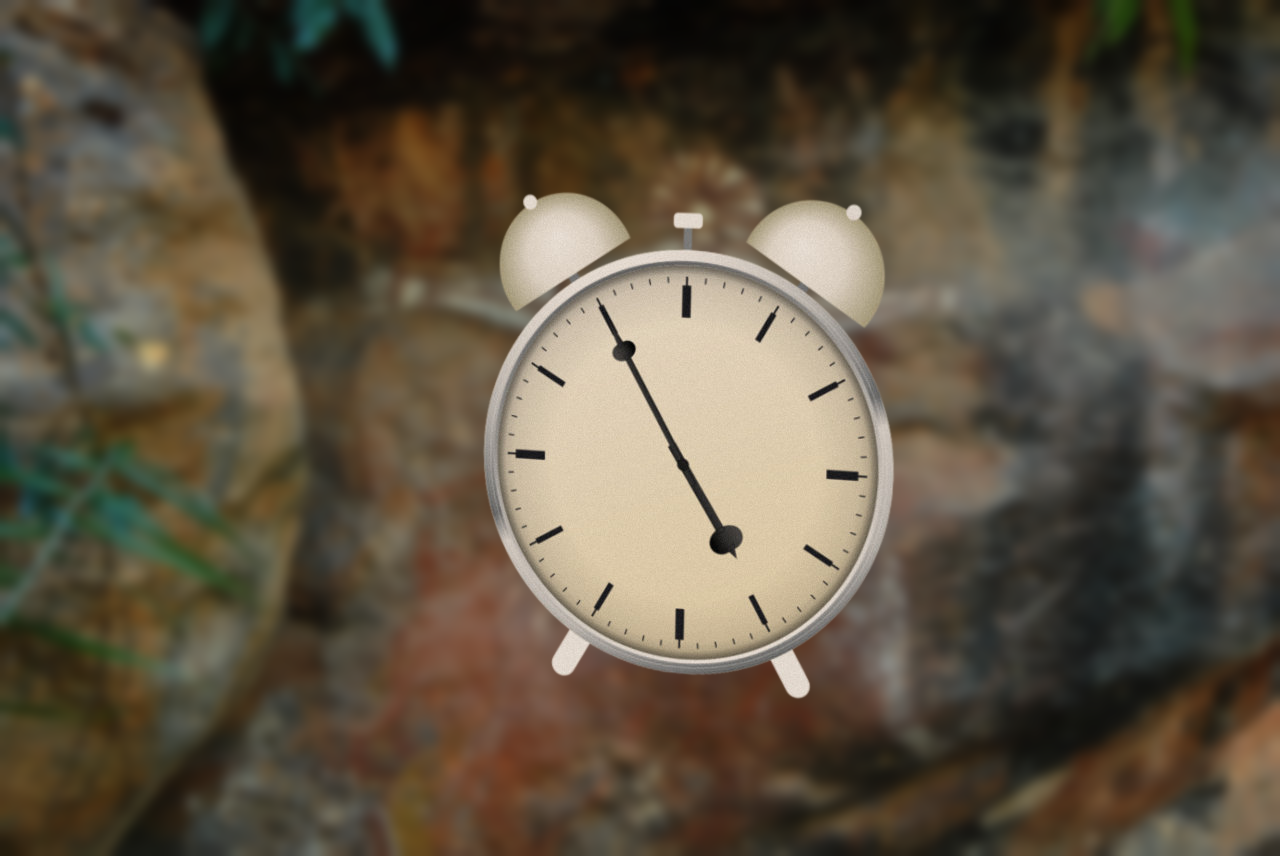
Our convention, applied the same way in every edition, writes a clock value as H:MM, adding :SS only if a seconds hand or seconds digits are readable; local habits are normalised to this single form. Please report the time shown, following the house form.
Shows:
4:55
